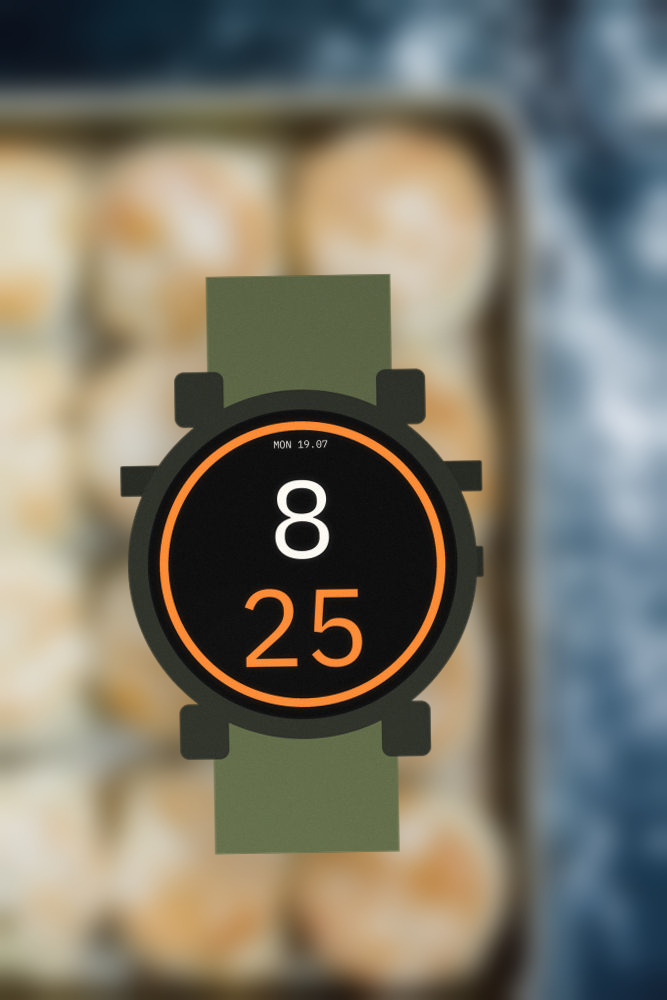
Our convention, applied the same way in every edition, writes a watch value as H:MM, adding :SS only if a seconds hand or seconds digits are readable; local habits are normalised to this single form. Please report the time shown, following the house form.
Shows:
8:25
